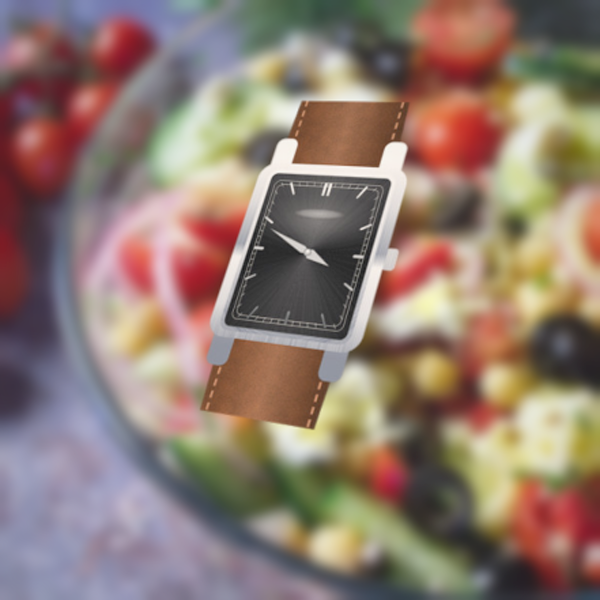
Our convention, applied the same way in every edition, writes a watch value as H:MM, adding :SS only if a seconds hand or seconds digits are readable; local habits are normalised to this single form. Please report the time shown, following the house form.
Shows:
3:49
